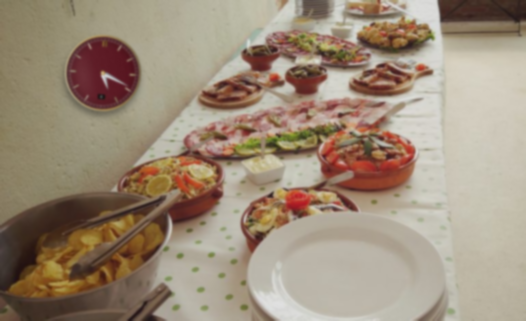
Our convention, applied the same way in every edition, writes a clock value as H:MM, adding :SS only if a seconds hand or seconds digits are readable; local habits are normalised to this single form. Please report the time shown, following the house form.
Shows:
5:19
